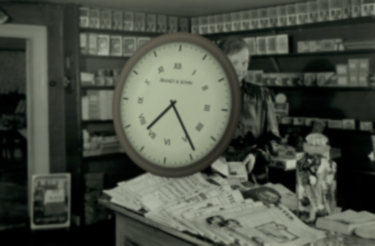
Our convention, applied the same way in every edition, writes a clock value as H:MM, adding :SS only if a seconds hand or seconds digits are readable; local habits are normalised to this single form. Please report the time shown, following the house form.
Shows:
7:24
